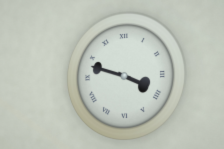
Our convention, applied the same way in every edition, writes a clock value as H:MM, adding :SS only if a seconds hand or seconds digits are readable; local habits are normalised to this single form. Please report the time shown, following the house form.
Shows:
3:48
